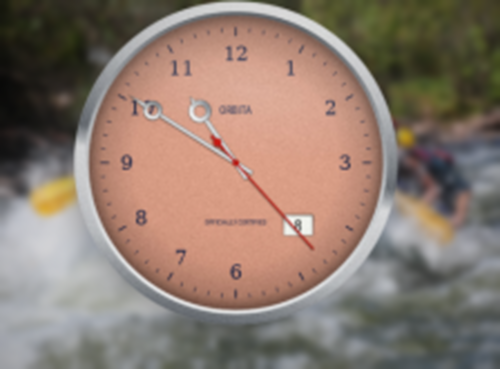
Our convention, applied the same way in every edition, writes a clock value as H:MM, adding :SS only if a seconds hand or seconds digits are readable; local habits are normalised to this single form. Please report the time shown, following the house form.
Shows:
10:50:23
